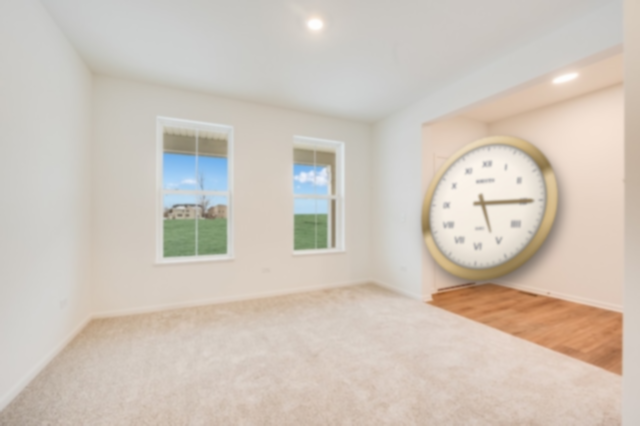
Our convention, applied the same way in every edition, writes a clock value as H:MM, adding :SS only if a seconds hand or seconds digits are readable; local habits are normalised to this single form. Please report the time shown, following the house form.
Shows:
5:15
